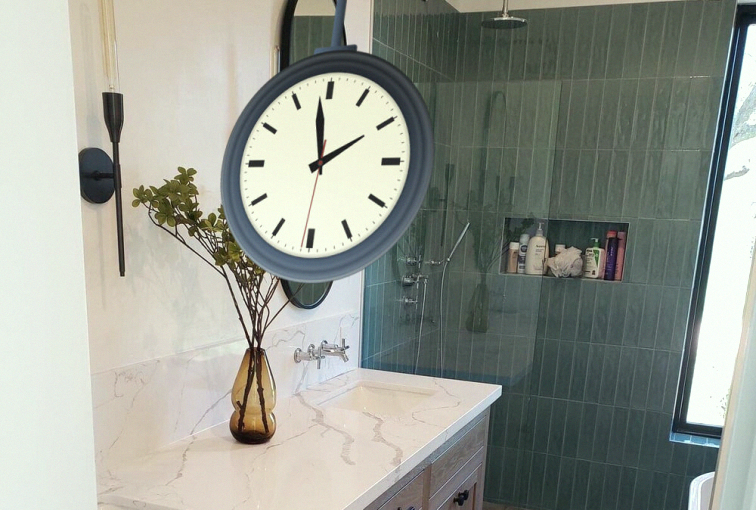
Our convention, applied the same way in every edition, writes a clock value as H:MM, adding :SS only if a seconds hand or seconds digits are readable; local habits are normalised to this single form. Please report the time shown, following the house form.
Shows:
1:58:31
